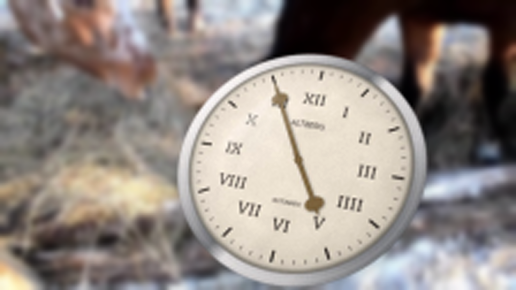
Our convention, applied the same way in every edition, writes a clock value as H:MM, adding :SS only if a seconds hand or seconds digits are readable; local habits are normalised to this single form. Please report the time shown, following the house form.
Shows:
4:55
